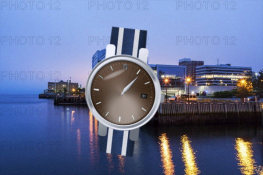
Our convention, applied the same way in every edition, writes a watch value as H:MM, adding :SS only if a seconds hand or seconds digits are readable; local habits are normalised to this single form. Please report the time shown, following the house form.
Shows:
1:06
